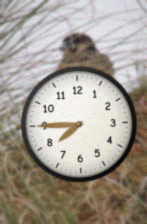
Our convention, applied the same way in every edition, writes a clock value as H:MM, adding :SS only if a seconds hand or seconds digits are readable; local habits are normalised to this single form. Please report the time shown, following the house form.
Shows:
7:45
